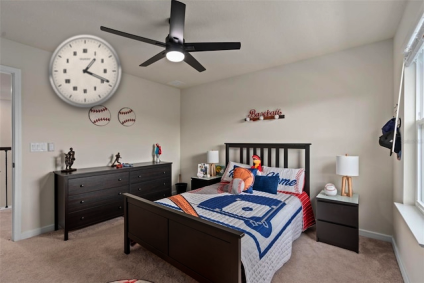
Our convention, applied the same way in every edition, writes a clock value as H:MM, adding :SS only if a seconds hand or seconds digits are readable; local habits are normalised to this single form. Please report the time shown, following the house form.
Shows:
1:19
